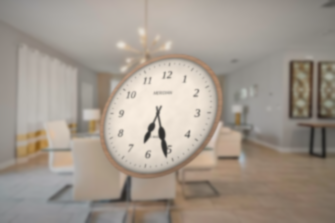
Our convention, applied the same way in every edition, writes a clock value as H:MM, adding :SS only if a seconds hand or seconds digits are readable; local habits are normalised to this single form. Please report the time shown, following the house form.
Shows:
6:26
